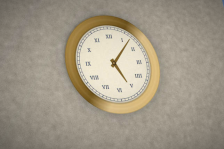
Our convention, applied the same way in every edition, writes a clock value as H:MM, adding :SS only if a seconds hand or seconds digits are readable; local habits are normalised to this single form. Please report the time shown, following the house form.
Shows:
5:07
